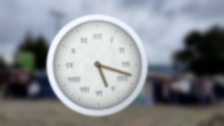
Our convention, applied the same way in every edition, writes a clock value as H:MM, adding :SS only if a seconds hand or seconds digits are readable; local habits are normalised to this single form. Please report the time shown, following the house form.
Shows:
5:18
